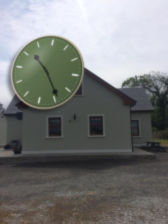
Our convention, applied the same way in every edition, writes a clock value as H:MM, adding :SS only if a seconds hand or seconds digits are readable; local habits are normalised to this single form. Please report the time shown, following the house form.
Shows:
10:24
